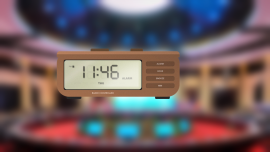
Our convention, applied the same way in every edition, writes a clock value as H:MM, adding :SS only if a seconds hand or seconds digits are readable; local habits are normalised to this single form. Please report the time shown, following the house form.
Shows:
11:46
